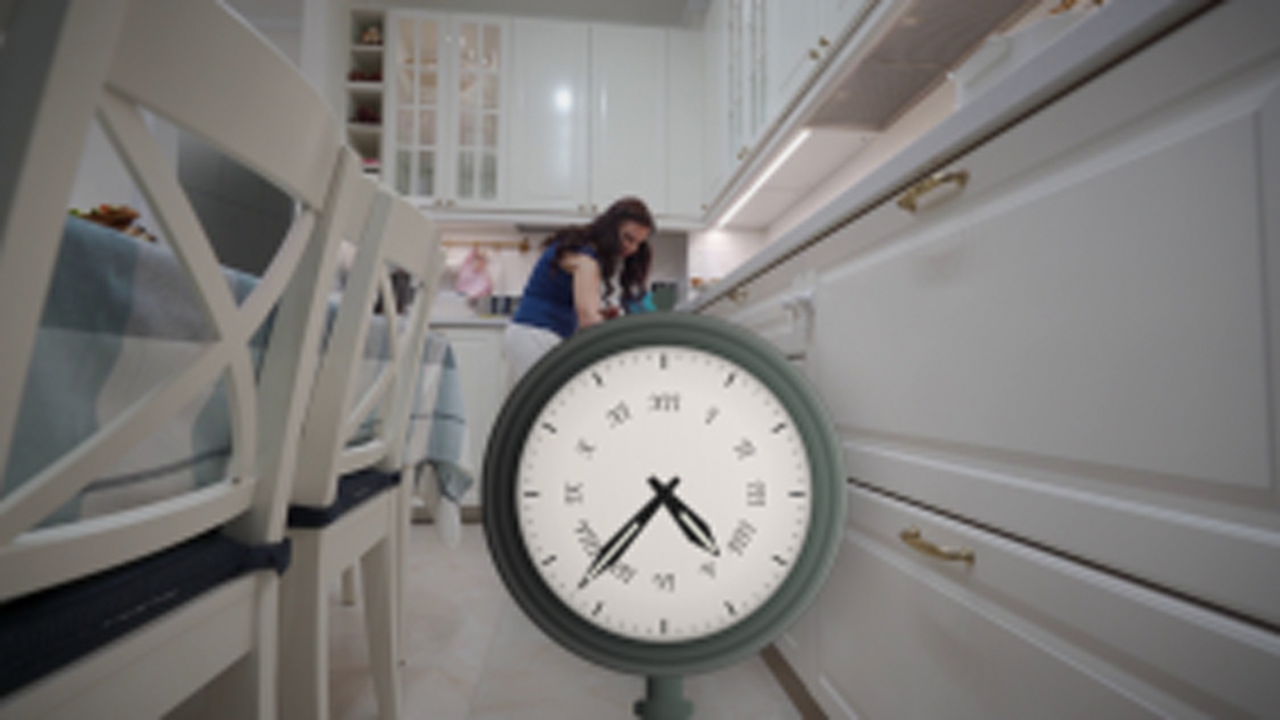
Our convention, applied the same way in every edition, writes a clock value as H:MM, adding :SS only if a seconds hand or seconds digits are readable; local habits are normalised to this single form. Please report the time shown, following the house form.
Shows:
4:37
